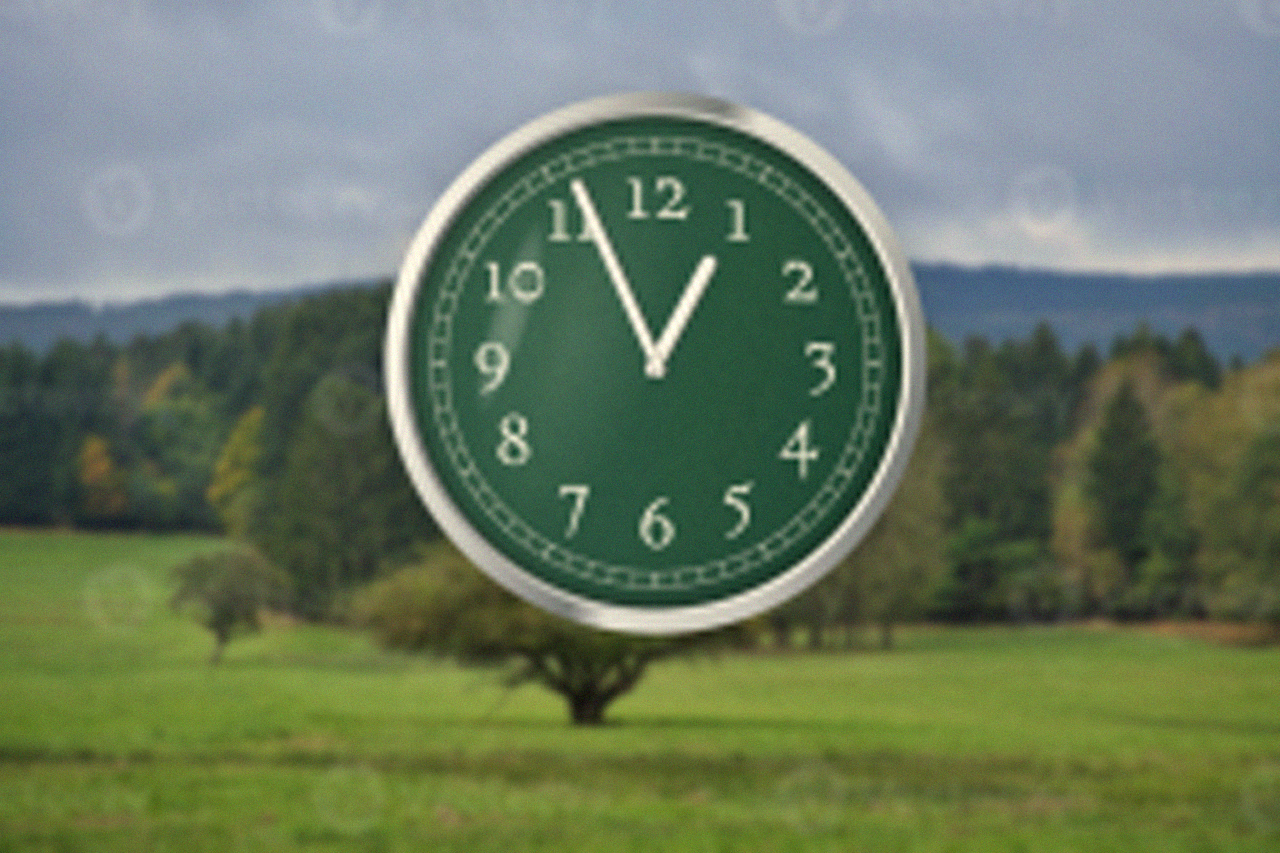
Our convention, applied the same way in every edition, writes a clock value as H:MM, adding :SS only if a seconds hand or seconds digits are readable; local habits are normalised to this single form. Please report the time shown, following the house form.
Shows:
12:56
